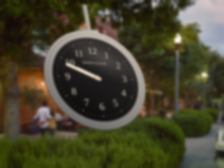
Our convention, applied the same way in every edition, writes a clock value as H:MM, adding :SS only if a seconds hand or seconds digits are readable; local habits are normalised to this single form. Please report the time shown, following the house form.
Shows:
9:49
